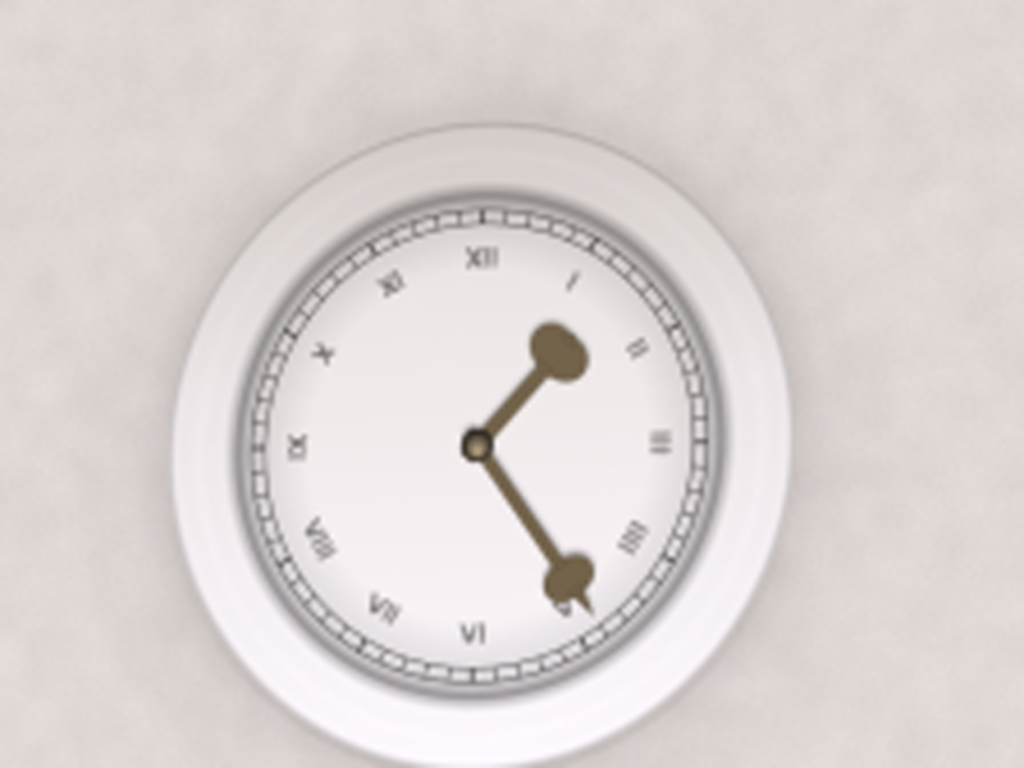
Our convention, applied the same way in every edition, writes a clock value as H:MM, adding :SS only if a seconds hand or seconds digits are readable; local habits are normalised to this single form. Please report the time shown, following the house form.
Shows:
1:24
